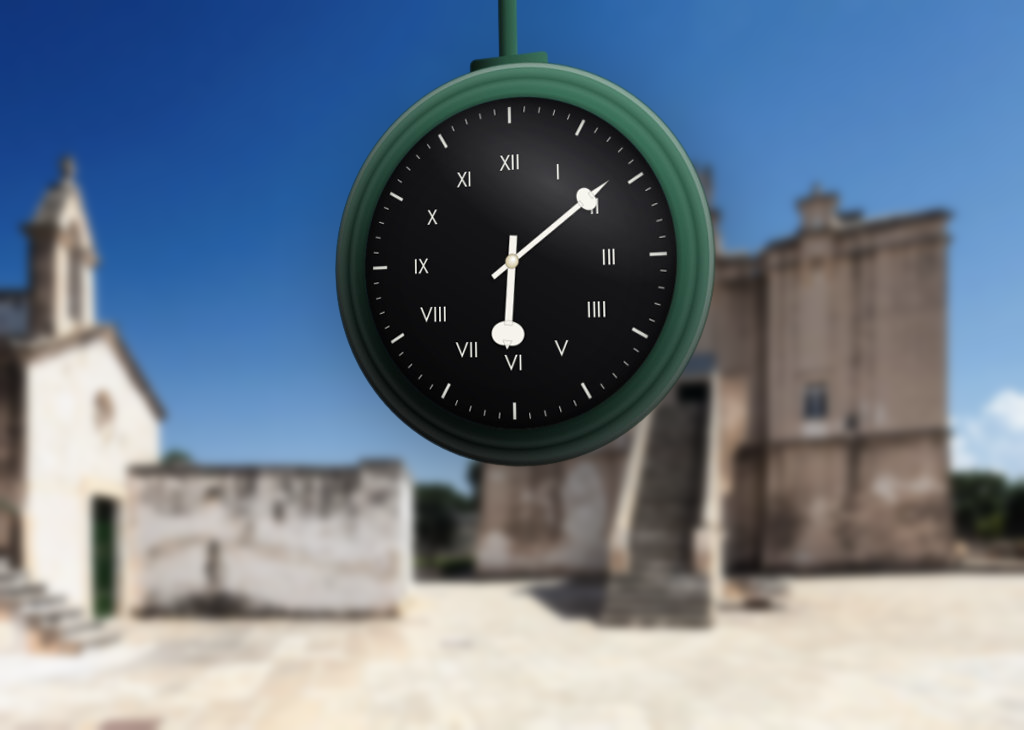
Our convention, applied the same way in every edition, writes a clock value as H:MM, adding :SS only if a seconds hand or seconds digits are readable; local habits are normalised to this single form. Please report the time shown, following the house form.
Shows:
6:09
